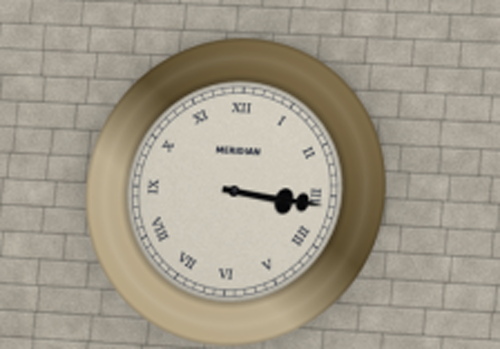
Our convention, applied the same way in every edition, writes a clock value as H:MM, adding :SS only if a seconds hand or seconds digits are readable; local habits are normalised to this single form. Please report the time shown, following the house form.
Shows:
3:16
